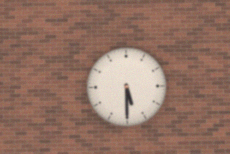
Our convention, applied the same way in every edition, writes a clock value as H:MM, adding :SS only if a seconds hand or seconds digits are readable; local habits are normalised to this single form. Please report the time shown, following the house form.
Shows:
5:30
